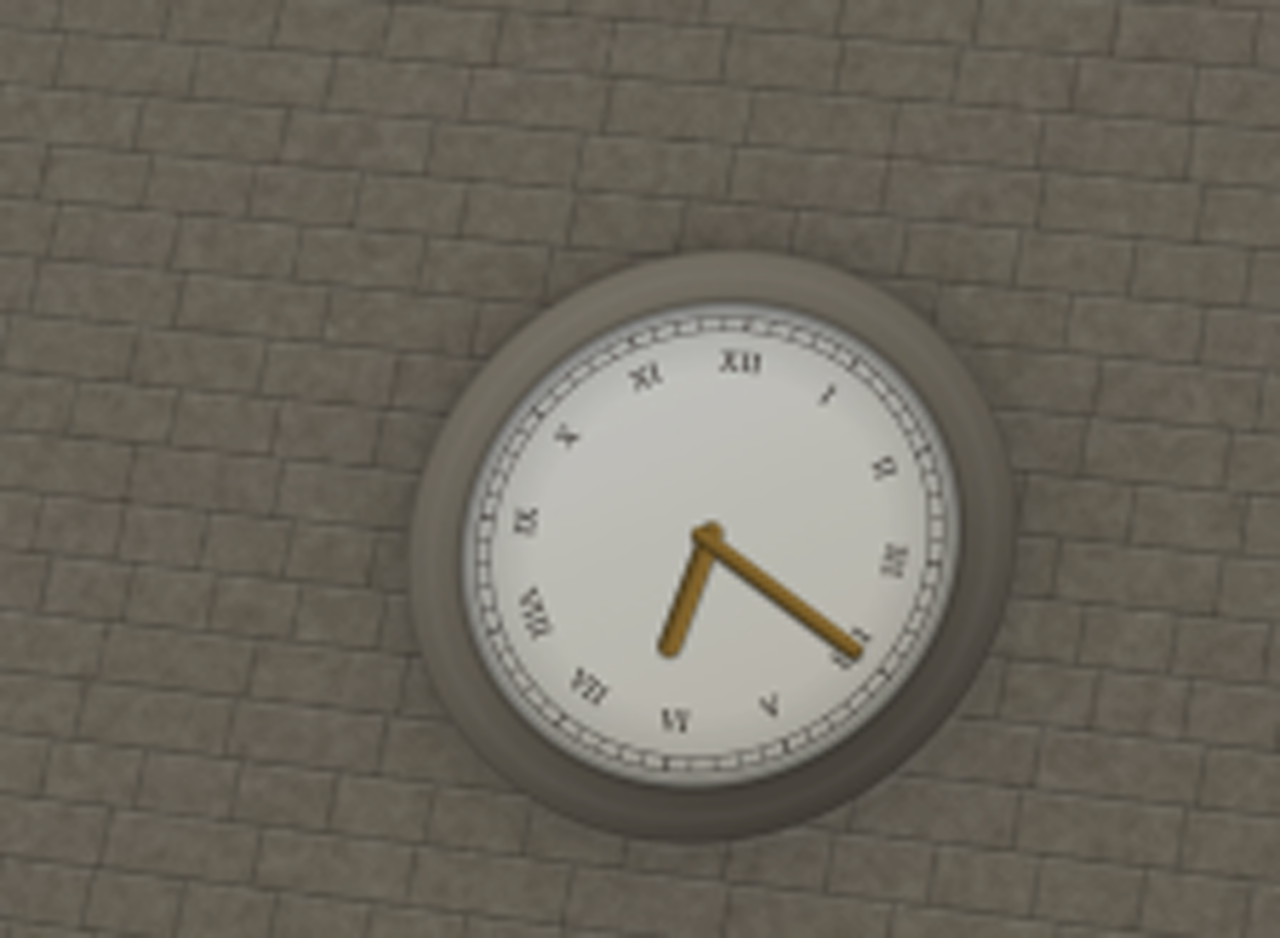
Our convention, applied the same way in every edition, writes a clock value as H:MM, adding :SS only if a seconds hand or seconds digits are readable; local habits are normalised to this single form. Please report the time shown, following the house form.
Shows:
6:20
